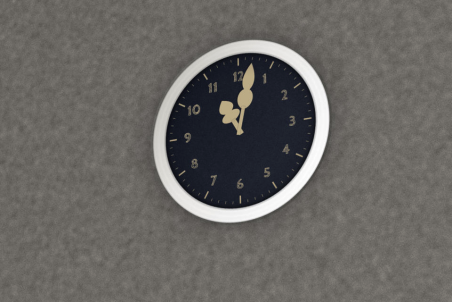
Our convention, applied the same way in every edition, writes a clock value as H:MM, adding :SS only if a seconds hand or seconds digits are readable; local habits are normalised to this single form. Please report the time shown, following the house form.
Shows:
11:02
